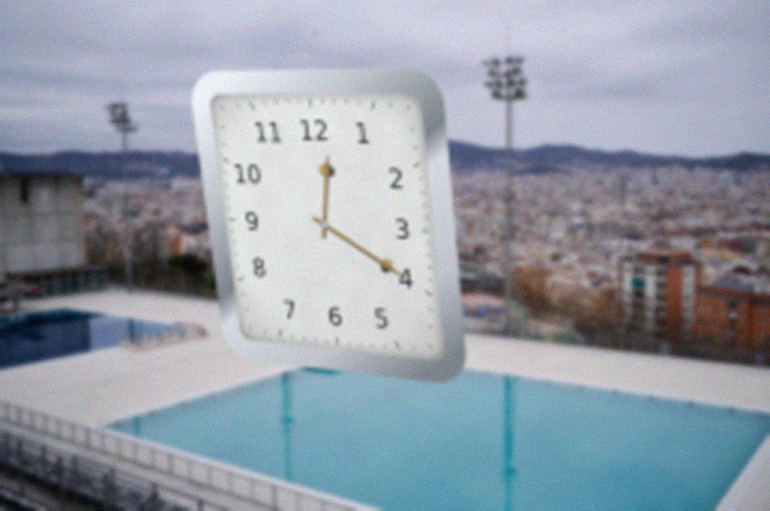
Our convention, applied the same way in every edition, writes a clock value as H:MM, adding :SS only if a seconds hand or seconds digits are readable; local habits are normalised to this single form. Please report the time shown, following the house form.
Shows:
12:20
